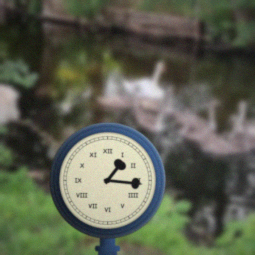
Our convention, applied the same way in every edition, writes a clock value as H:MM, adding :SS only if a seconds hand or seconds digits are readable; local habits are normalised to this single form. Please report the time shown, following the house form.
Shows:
1:16
